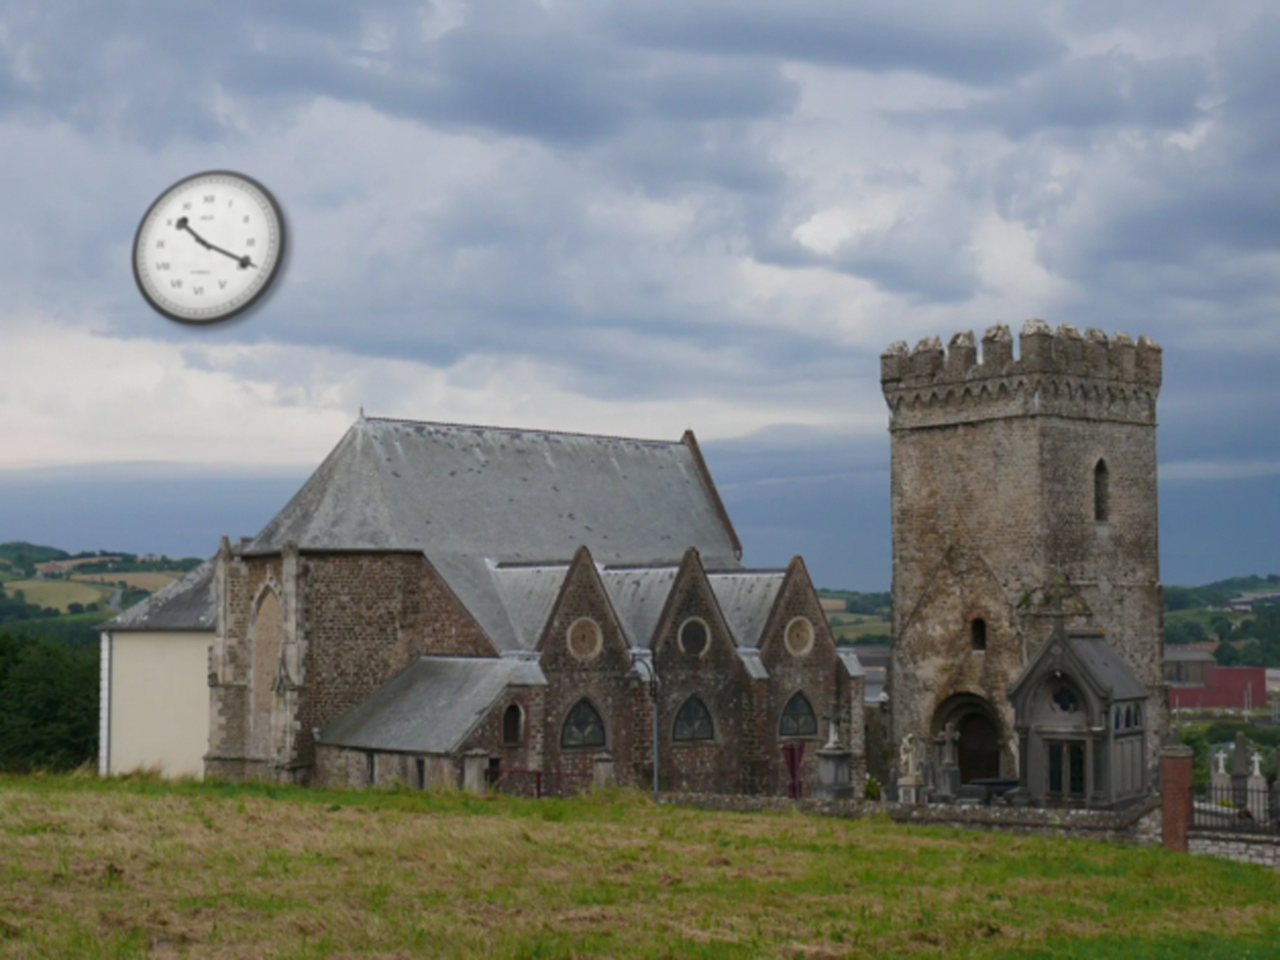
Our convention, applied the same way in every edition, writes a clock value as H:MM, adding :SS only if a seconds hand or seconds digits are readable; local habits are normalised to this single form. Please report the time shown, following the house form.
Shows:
10:19
